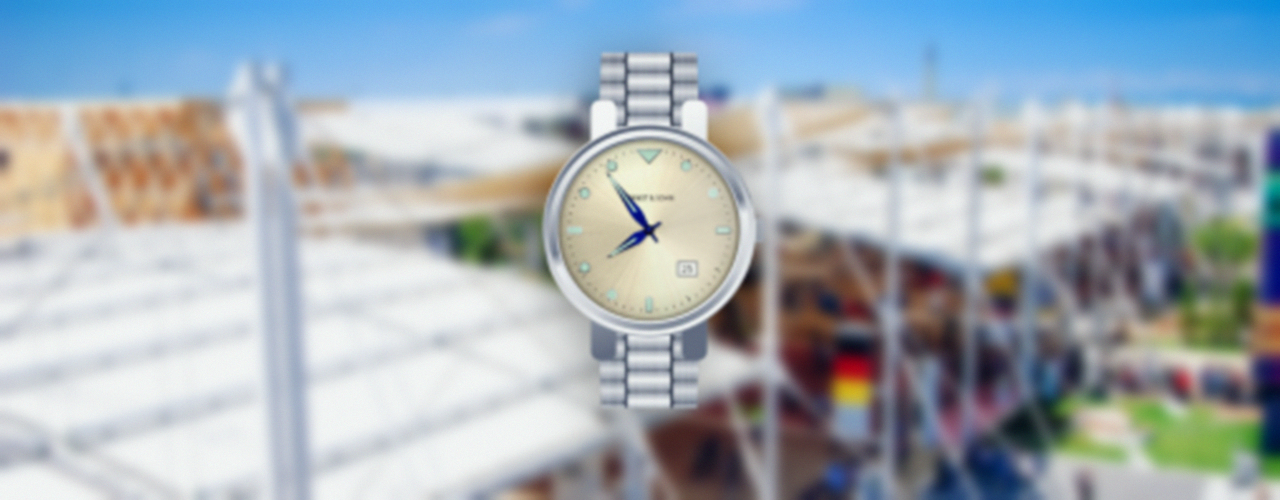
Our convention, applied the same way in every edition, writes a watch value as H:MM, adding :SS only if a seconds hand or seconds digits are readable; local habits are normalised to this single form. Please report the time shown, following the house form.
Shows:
7:54
